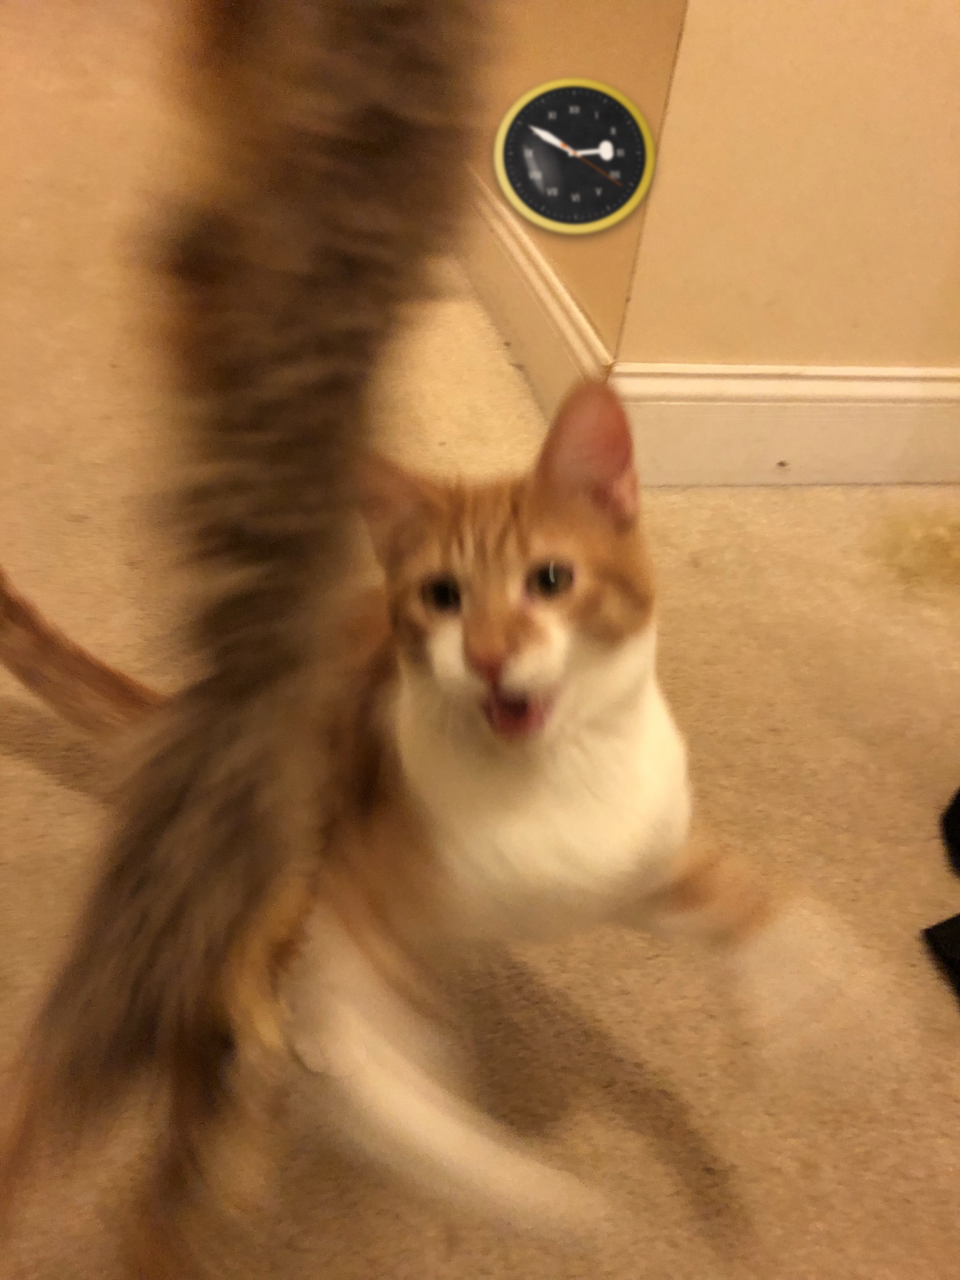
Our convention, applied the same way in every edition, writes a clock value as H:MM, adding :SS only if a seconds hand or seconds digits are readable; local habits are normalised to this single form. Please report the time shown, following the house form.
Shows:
2:50:21
